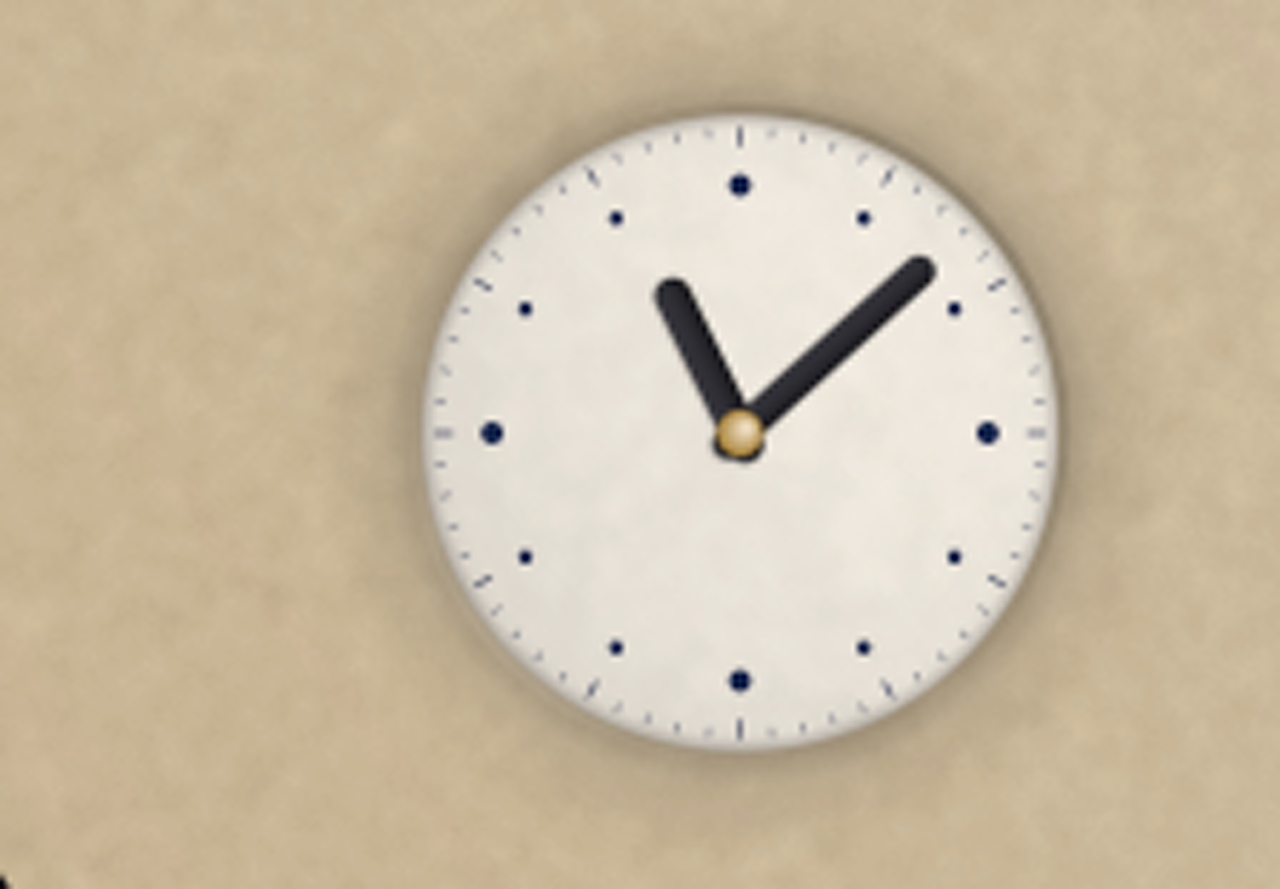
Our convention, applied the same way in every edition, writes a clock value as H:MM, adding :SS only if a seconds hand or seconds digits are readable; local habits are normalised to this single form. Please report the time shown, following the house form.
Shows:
11:08
